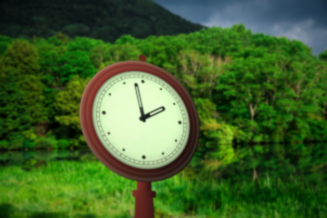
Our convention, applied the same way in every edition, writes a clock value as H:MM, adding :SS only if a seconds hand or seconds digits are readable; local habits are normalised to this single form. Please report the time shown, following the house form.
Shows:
1:58
